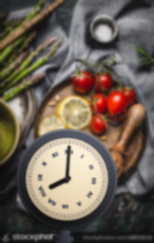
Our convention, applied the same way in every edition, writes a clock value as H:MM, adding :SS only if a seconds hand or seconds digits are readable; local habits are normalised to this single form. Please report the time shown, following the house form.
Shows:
8:00
